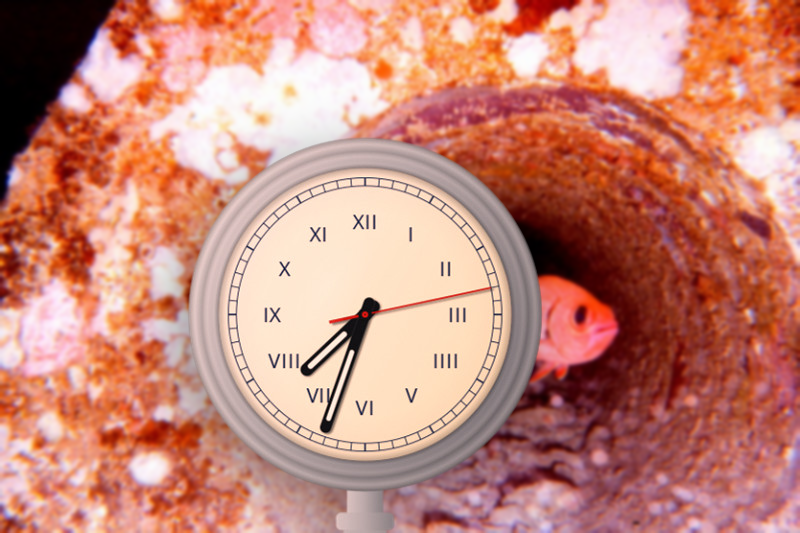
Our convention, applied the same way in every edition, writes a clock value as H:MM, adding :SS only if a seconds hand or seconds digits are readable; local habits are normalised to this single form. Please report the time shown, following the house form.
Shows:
7:33:13
